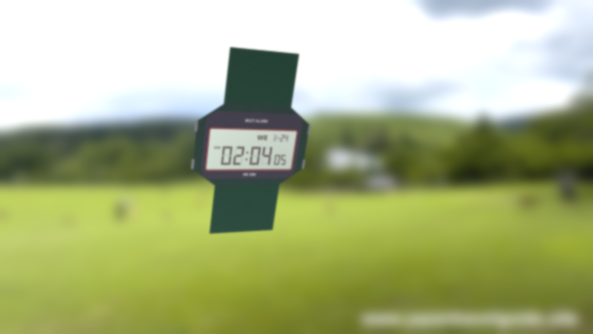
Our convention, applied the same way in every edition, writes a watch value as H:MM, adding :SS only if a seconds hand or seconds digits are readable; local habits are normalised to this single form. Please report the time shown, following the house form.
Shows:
2:04
